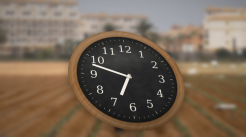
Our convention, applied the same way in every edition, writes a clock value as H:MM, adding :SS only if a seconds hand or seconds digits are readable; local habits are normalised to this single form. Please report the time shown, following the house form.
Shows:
6:48
